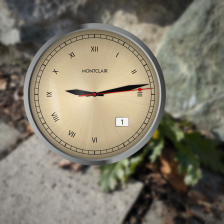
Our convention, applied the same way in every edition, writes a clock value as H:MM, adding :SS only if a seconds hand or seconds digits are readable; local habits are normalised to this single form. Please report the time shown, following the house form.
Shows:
9:13:14
